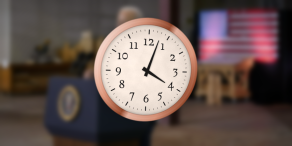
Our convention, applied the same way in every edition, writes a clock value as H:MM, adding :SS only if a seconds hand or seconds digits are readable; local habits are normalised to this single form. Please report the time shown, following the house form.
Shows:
4:03
